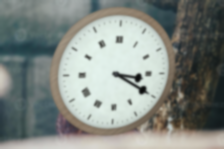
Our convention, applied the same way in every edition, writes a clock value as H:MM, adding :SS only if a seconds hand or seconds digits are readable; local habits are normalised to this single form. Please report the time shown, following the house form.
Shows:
3:20
